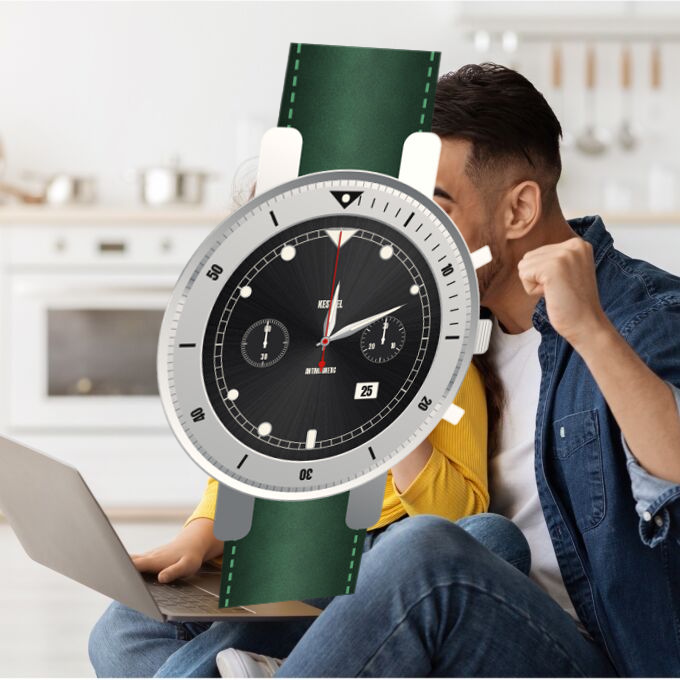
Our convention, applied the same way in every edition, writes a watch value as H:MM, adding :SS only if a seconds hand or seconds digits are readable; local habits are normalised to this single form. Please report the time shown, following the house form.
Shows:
12:11
